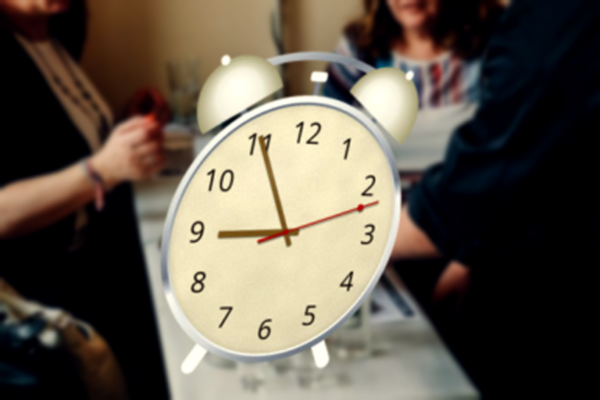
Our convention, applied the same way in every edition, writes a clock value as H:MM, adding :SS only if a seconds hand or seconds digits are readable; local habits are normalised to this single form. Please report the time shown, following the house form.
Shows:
8:55:12
